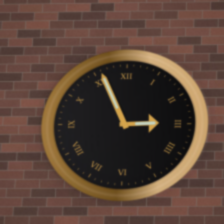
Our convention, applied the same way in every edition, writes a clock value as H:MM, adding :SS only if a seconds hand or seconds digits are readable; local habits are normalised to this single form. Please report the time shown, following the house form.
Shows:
2:56
